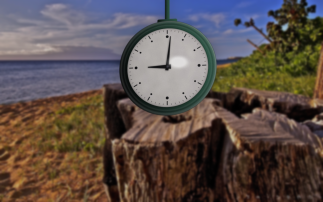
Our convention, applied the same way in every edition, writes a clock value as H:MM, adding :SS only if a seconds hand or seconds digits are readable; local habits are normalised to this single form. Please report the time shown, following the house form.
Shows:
9:01
